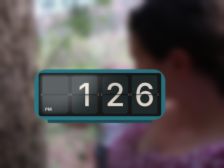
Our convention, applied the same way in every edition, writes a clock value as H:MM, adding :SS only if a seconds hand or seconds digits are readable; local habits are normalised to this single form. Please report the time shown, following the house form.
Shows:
1:26
